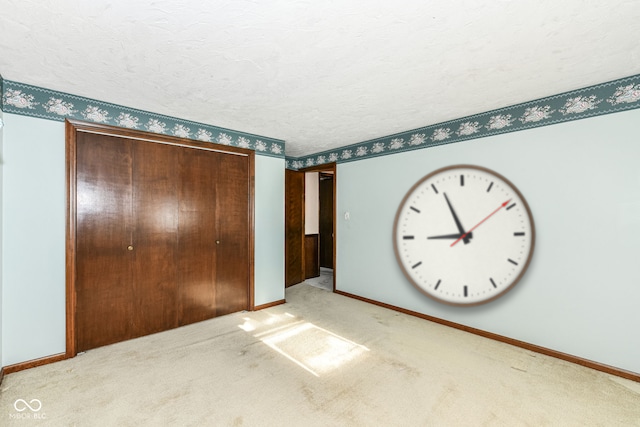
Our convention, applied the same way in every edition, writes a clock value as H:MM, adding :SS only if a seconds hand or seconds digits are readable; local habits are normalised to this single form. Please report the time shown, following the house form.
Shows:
8:56:09
